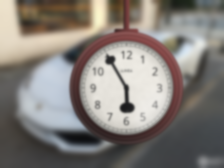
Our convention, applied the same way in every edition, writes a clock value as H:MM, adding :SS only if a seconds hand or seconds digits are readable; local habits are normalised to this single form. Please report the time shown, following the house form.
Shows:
5:55
